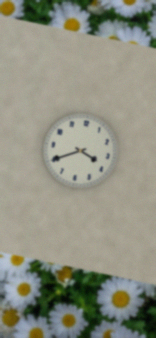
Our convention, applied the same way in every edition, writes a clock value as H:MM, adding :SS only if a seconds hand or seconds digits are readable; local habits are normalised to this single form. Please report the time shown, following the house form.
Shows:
3:40
